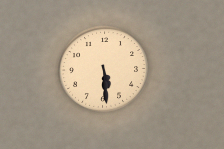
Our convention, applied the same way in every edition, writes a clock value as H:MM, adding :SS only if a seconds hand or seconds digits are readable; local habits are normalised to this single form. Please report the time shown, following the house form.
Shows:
5:29
